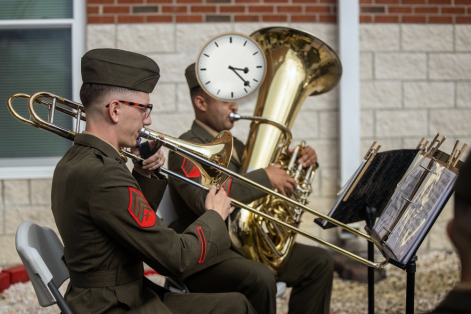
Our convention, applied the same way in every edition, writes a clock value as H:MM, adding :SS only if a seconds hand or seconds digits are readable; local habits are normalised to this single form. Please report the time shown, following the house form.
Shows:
3:23
